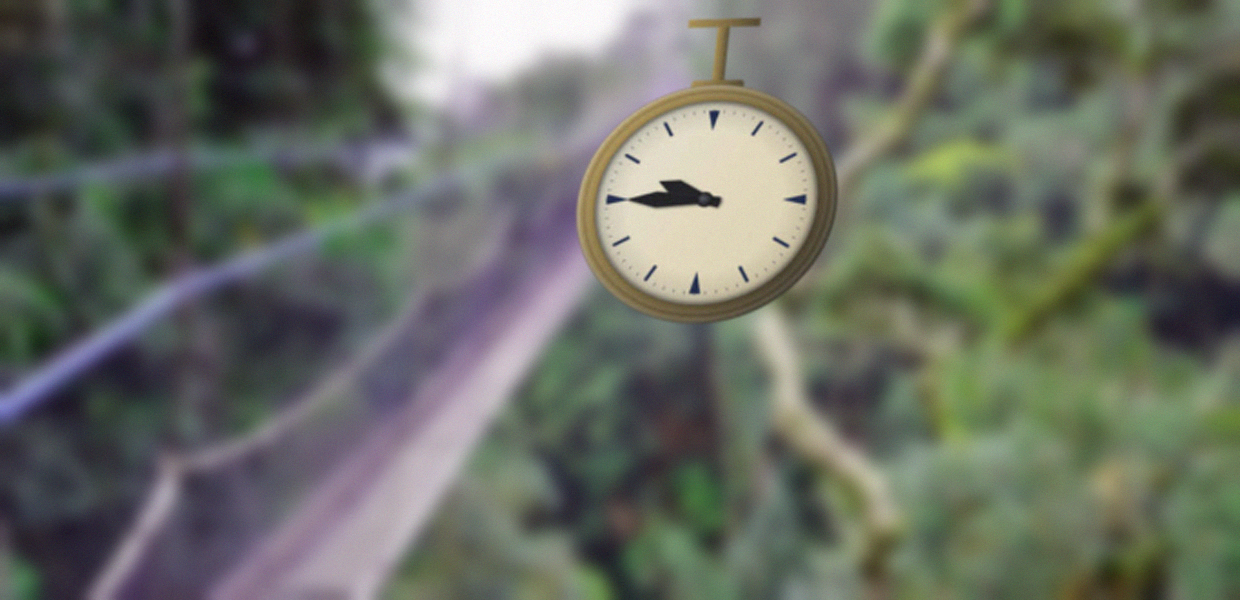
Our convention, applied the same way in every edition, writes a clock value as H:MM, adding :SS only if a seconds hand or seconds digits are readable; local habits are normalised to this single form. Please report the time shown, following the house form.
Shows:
9:45
